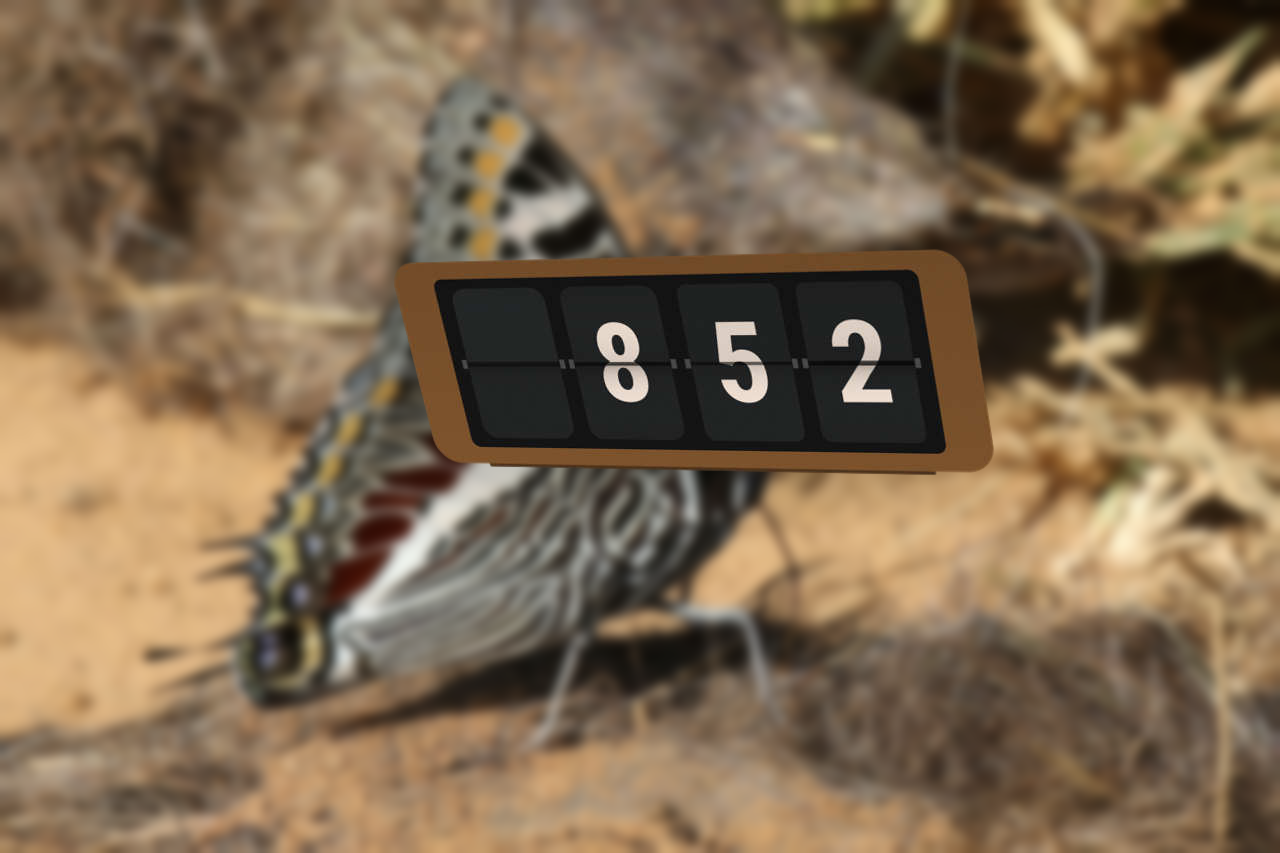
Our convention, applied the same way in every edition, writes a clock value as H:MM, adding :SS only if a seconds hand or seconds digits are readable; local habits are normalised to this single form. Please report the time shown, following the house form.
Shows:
8:52
